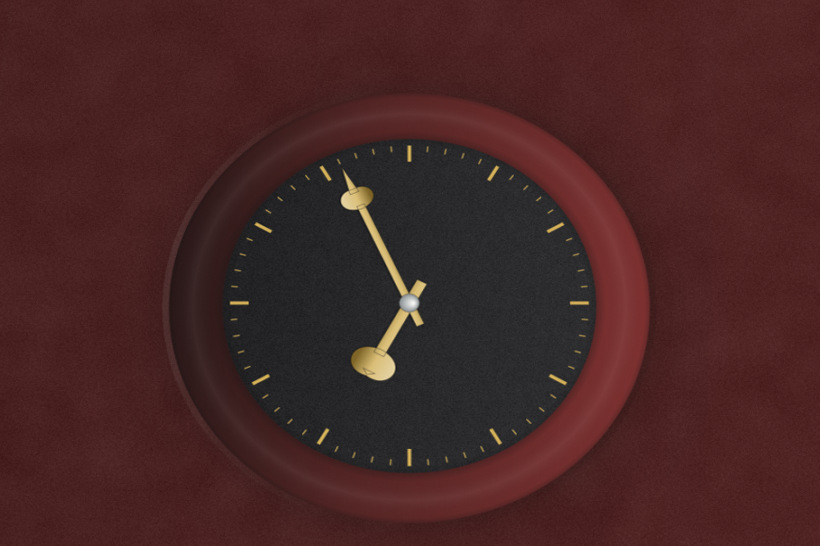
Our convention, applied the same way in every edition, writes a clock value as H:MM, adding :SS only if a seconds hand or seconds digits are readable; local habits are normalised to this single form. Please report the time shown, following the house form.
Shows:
6:56
